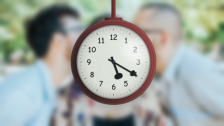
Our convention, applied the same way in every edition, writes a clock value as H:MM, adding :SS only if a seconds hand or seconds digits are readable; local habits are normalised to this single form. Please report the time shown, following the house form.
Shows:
5:20
